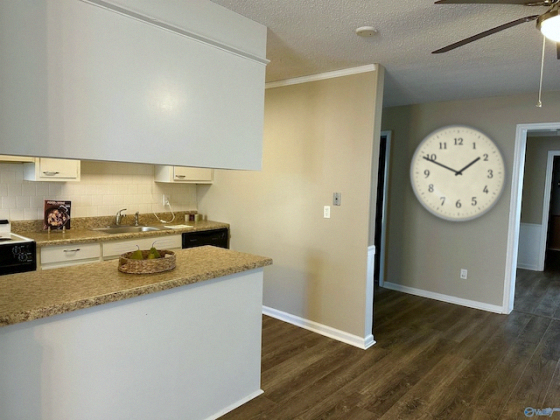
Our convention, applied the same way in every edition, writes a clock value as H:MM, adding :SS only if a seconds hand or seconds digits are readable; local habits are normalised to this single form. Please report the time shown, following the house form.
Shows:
1:49
